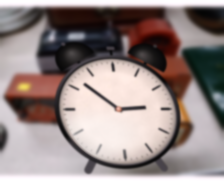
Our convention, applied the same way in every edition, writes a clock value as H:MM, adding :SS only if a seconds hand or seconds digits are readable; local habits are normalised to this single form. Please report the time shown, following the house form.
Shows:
2:52
